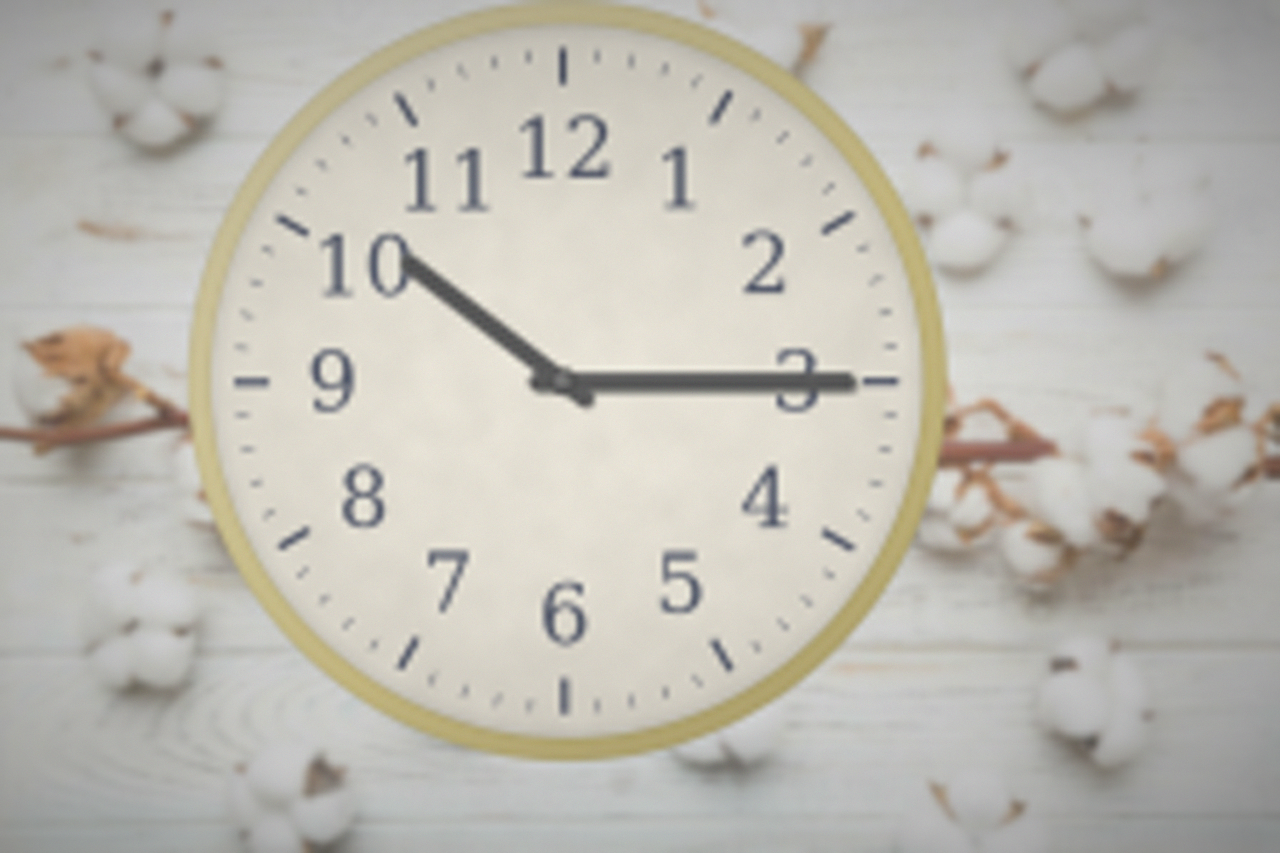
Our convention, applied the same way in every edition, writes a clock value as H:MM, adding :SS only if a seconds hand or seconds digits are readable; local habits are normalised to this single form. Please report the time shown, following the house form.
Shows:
10:15
